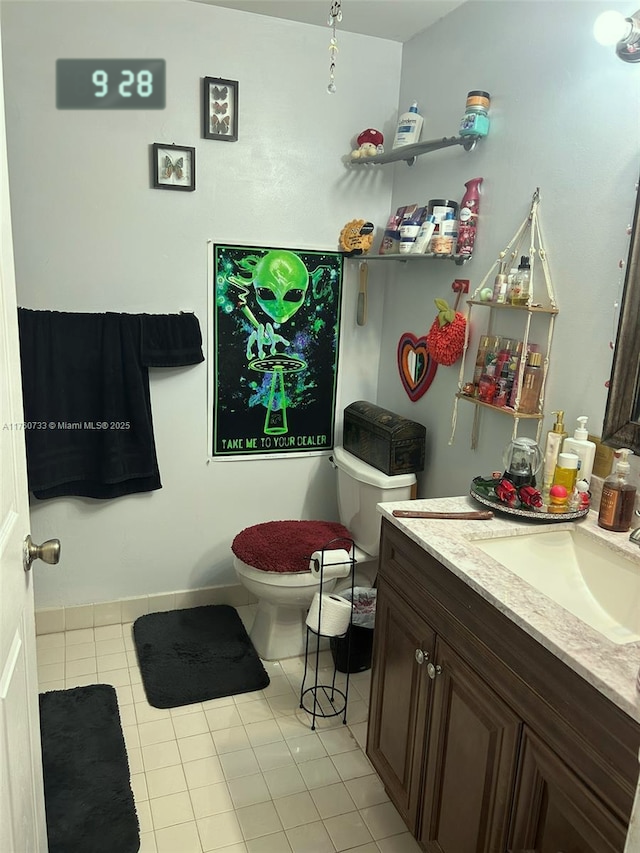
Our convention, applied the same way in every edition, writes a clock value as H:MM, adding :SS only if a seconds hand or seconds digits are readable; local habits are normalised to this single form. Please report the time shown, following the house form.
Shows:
9:28
